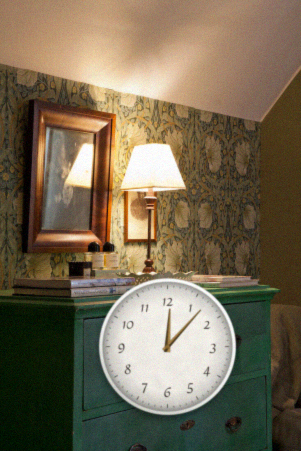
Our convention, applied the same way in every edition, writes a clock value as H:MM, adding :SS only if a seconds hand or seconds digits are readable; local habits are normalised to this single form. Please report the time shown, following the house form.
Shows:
12:07
